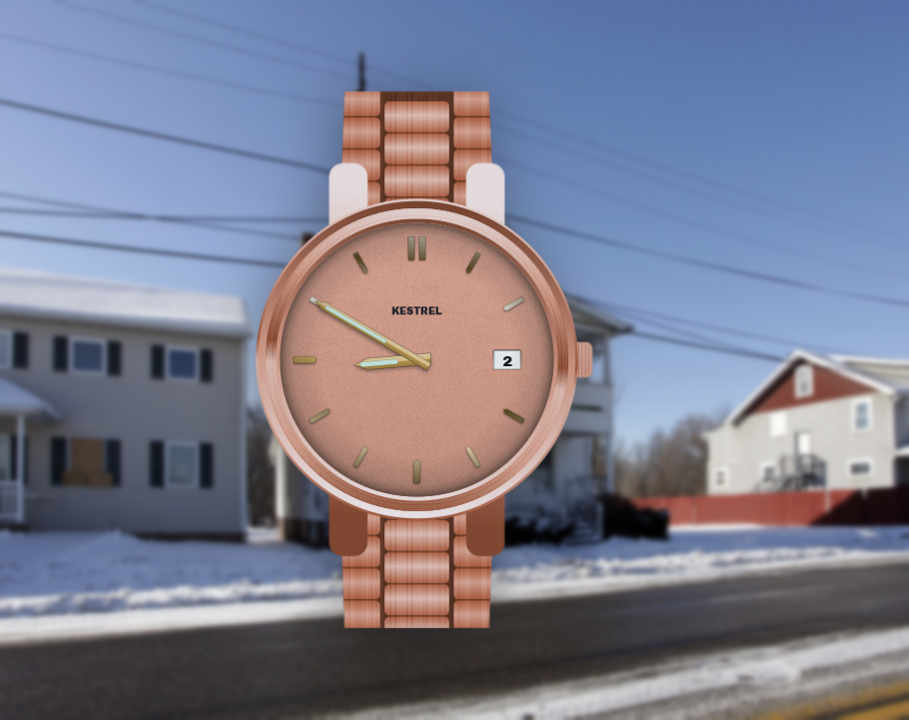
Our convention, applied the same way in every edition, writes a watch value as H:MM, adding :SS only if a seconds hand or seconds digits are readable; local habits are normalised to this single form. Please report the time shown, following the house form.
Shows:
8:50
